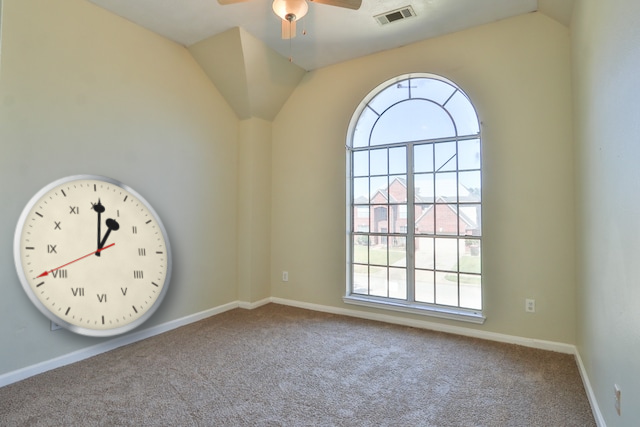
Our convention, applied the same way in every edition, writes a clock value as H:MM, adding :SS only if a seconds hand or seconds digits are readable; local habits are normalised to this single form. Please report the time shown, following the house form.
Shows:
1:00:41
